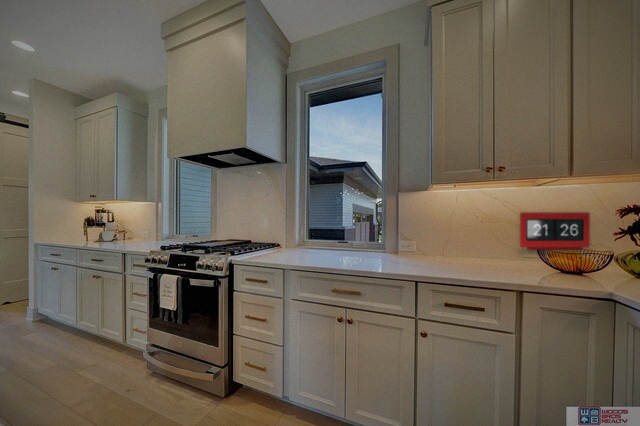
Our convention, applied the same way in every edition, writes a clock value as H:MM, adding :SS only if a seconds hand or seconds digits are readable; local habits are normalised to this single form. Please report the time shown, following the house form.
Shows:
21:26
